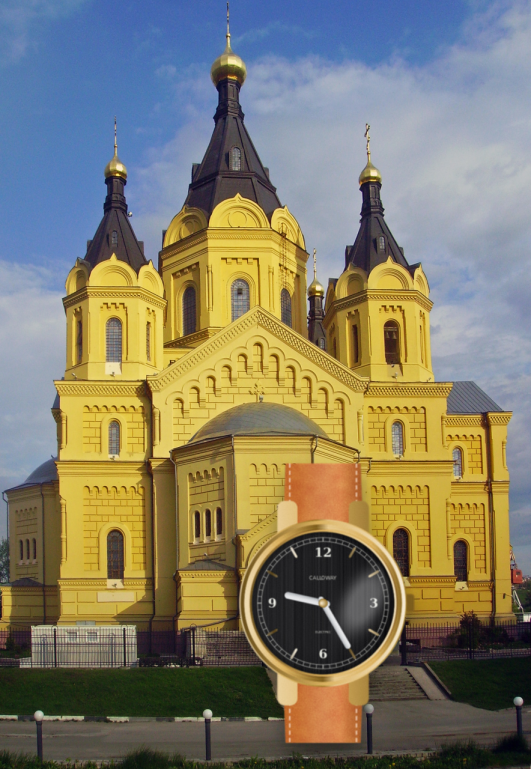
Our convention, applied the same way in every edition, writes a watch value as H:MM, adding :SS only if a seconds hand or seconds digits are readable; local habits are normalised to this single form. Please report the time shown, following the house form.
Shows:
9:25
